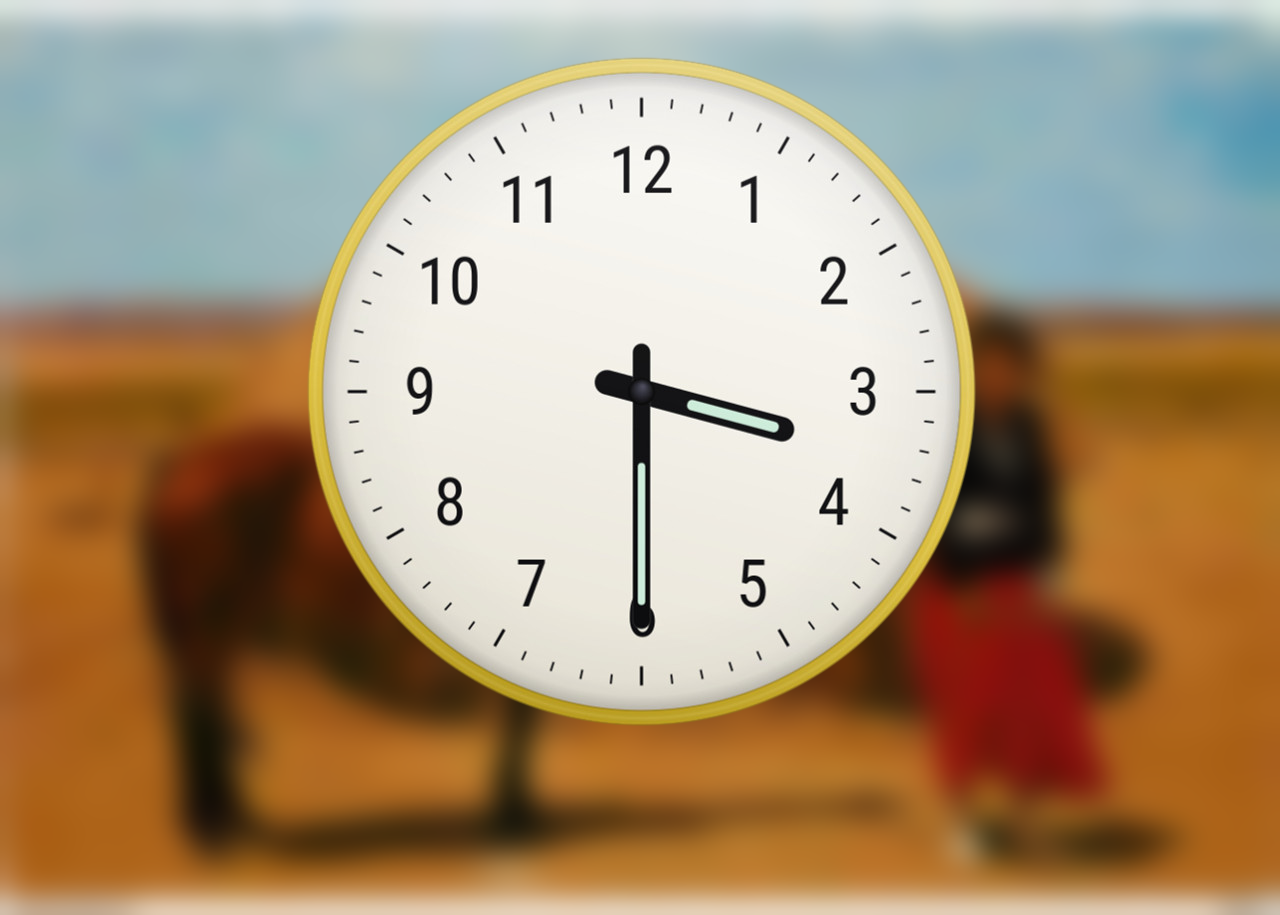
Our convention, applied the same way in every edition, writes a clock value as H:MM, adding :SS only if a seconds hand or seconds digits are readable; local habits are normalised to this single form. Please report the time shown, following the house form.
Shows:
3:30
